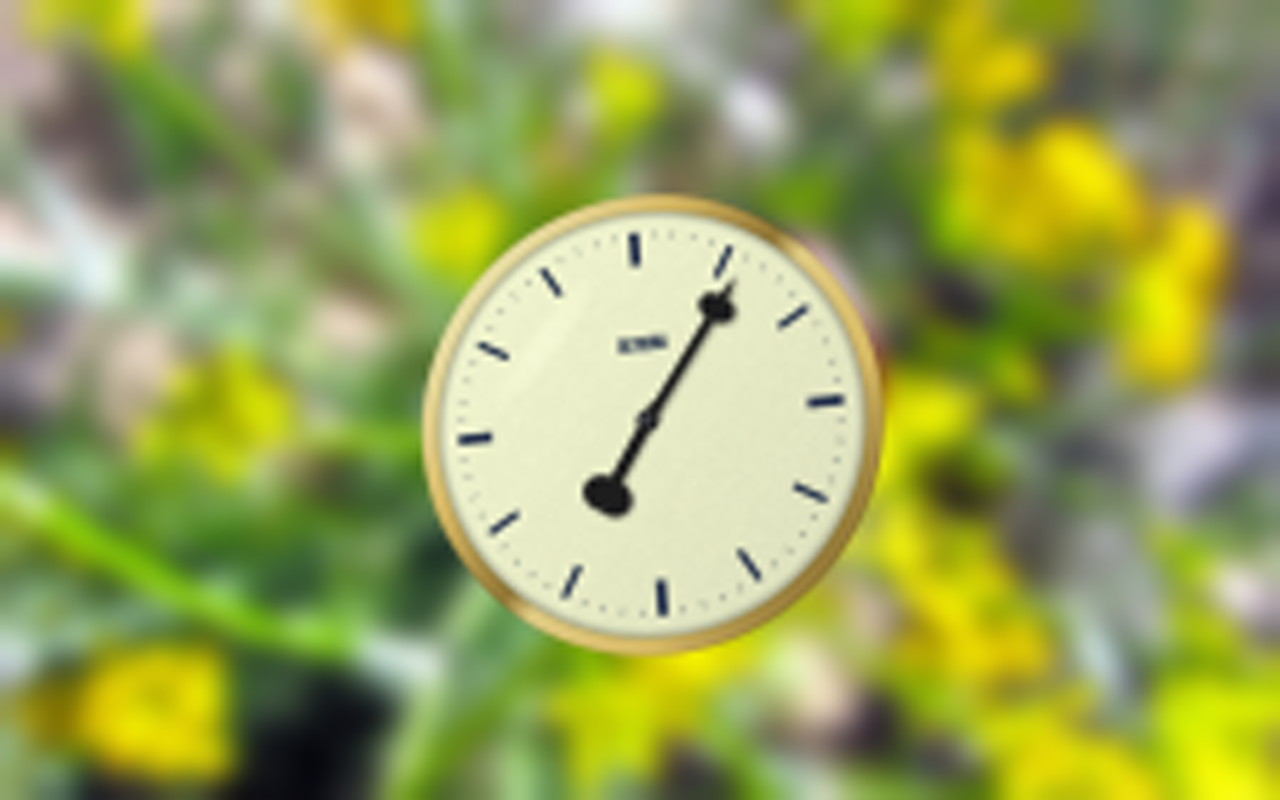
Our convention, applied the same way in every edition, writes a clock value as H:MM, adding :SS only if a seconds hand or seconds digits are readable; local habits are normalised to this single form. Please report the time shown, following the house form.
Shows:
7:06
